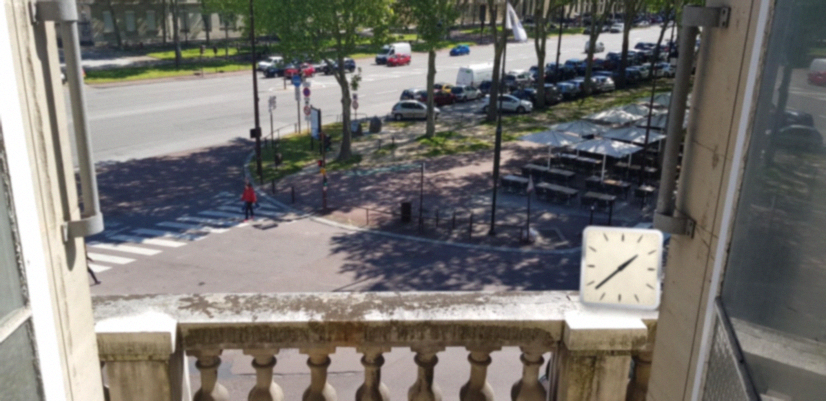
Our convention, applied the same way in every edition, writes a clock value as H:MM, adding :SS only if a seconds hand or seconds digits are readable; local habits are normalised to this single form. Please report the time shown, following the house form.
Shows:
1:38
